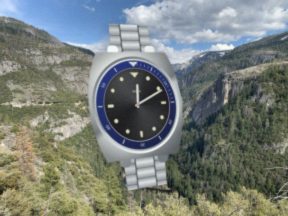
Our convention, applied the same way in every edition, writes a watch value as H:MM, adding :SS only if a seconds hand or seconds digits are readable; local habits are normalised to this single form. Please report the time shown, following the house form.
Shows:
12:11
